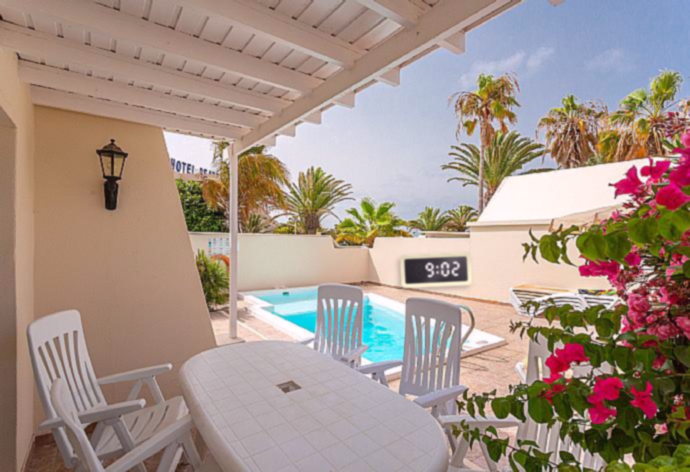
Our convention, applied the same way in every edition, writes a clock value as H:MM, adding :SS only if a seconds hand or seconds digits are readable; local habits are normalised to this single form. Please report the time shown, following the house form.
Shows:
9:02
